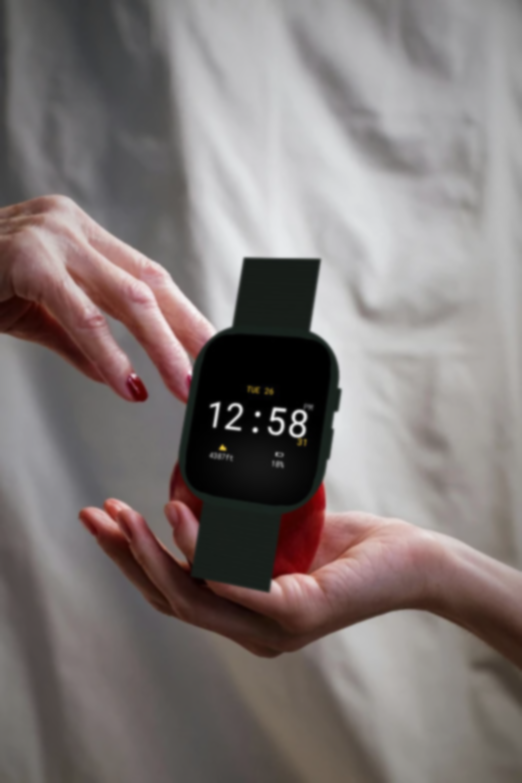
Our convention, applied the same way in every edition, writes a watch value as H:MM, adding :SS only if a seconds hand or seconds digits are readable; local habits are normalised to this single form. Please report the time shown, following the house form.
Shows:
12:58
